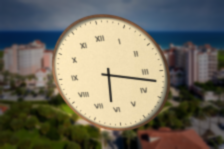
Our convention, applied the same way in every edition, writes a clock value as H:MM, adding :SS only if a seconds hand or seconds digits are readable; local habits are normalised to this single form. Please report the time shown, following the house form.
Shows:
6:17
